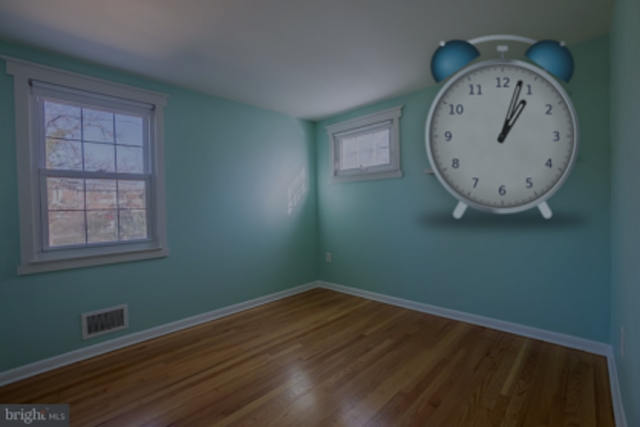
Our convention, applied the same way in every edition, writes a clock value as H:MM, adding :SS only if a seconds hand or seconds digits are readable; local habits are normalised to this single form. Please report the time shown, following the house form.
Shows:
1:03
